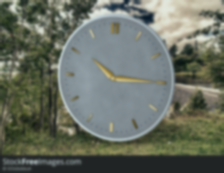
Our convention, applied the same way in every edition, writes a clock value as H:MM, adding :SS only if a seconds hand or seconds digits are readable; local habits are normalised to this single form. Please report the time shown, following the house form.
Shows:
10:15
